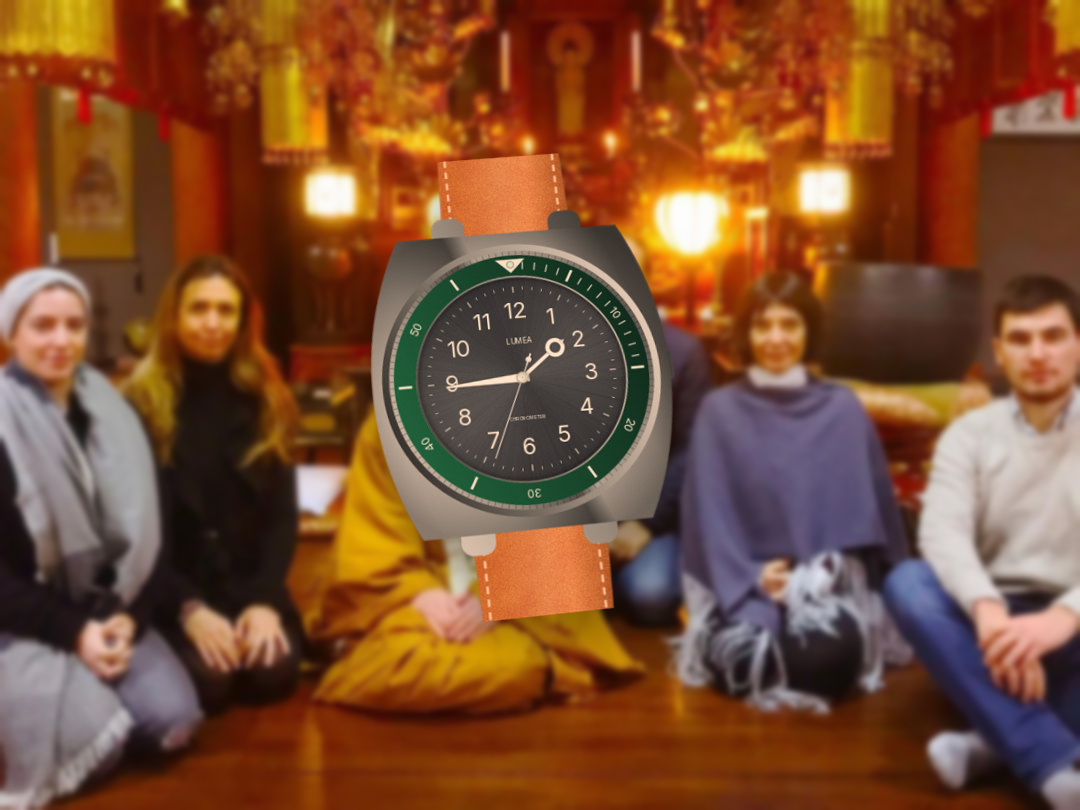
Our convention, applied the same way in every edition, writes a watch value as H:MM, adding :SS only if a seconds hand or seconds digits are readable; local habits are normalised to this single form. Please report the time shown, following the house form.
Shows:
1:44:34
